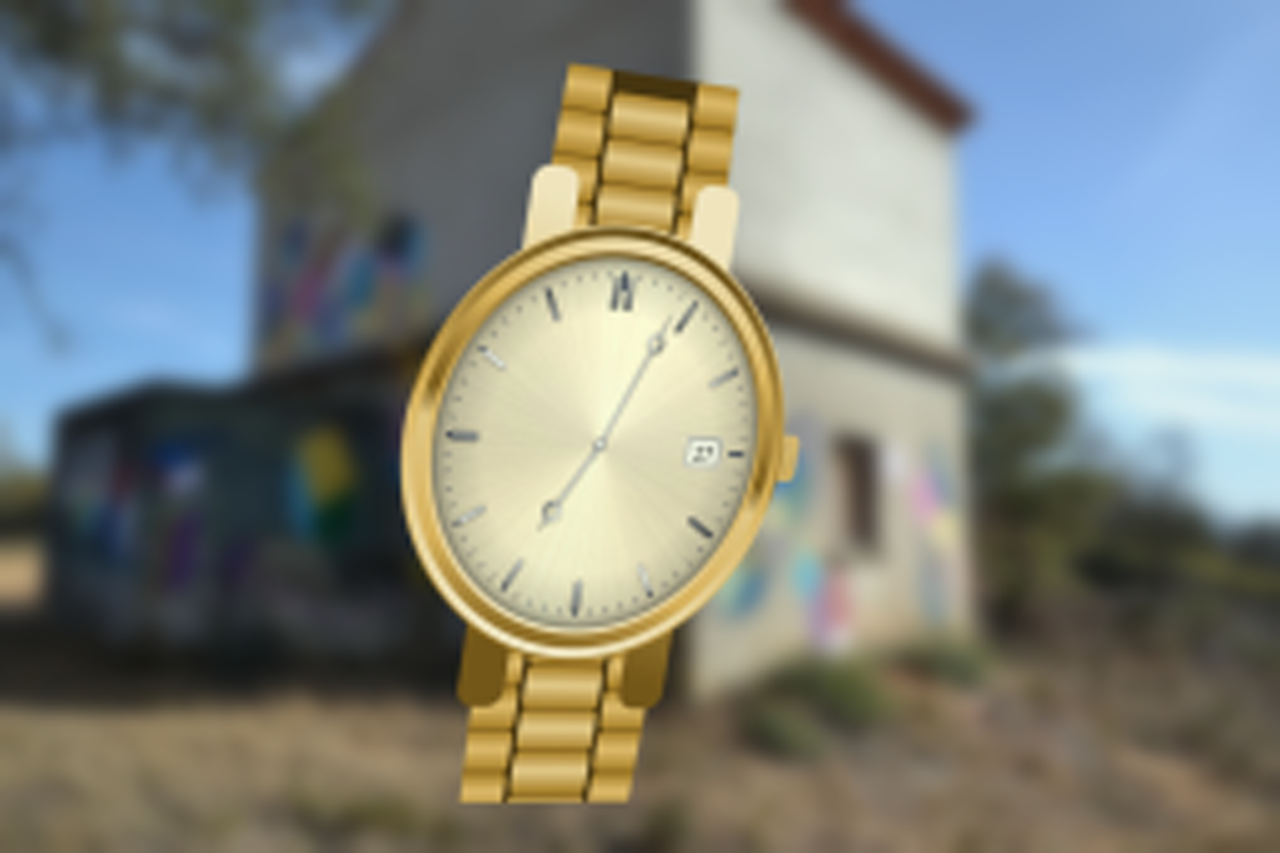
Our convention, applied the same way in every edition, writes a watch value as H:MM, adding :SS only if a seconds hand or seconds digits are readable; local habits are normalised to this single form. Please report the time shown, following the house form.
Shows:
7:04
